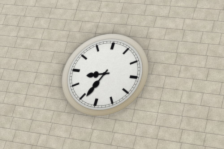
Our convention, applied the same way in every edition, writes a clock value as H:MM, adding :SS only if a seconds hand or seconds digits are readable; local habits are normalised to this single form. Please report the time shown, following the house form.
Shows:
8:34
